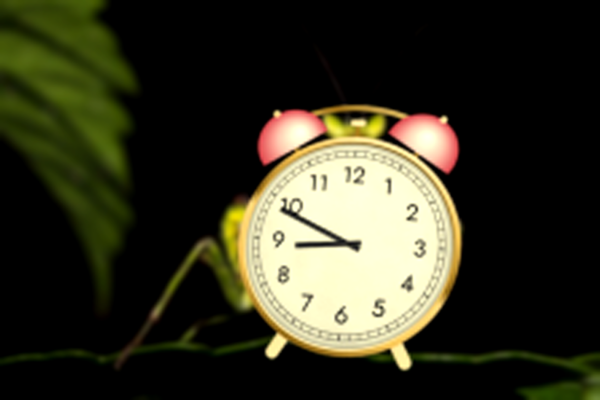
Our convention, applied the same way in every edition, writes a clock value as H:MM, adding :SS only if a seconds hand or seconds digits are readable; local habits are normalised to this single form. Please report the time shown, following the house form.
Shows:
8:49
